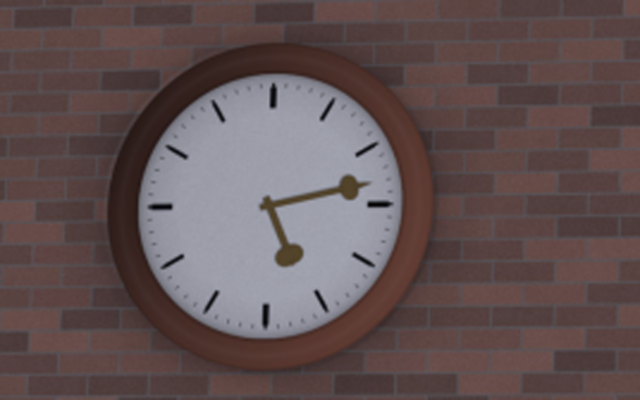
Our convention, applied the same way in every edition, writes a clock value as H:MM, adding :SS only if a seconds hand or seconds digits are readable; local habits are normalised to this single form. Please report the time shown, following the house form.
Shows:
5:13
